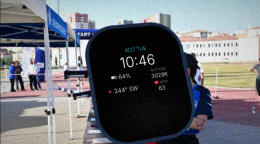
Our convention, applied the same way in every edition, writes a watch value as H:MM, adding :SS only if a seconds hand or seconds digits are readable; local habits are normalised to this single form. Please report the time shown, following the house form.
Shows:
10:46
